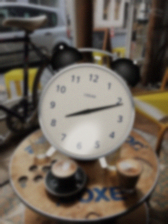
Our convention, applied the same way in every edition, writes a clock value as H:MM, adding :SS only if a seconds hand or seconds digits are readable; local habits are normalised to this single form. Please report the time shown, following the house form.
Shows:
8:11
